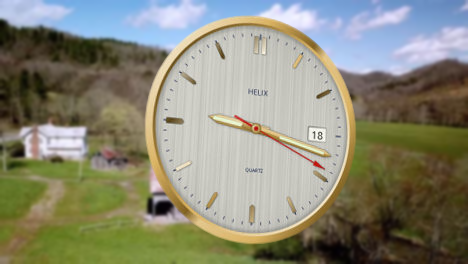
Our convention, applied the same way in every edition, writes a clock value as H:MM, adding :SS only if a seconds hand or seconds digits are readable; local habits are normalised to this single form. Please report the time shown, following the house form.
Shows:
9:17:19
